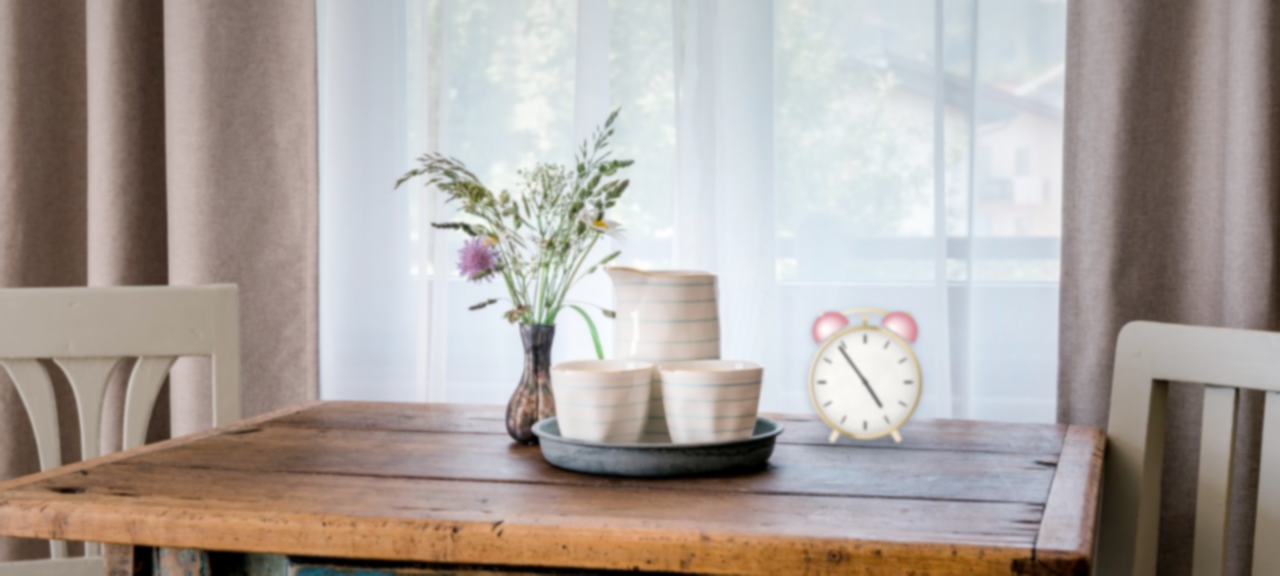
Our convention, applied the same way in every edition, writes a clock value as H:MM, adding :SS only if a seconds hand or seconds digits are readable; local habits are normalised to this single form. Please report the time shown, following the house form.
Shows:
4:54
